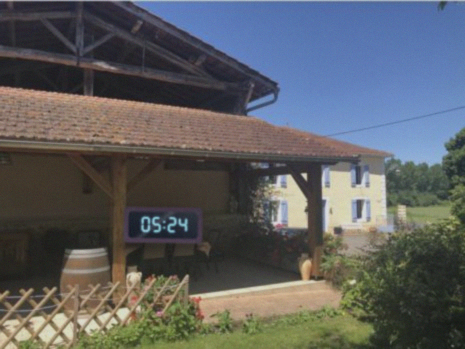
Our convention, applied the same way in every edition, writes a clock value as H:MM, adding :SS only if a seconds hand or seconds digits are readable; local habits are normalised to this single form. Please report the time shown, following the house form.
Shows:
5:24
